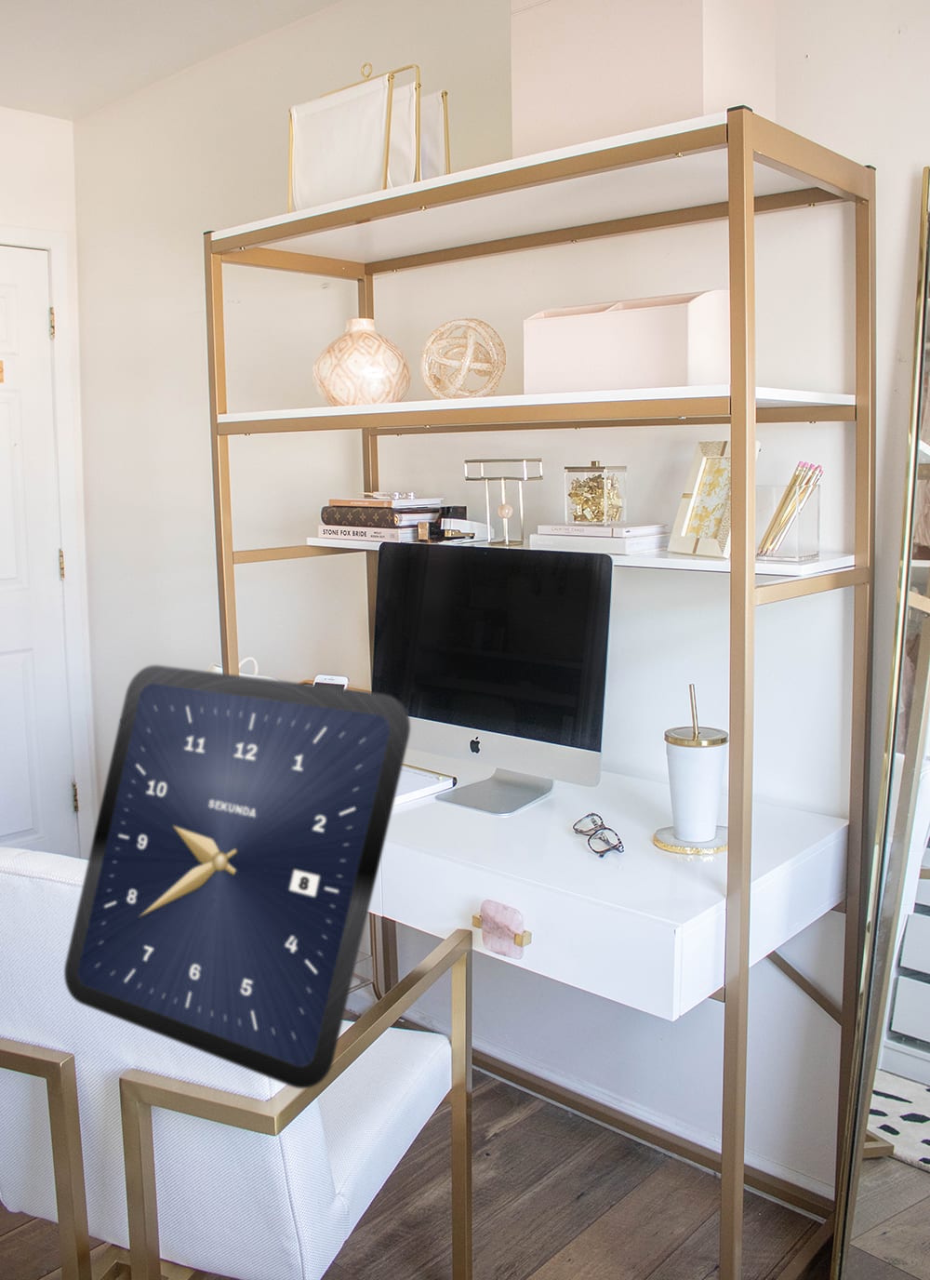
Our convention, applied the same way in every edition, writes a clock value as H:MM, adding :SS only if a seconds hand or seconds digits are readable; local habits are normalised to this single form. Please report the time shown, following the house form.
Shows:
9:38
